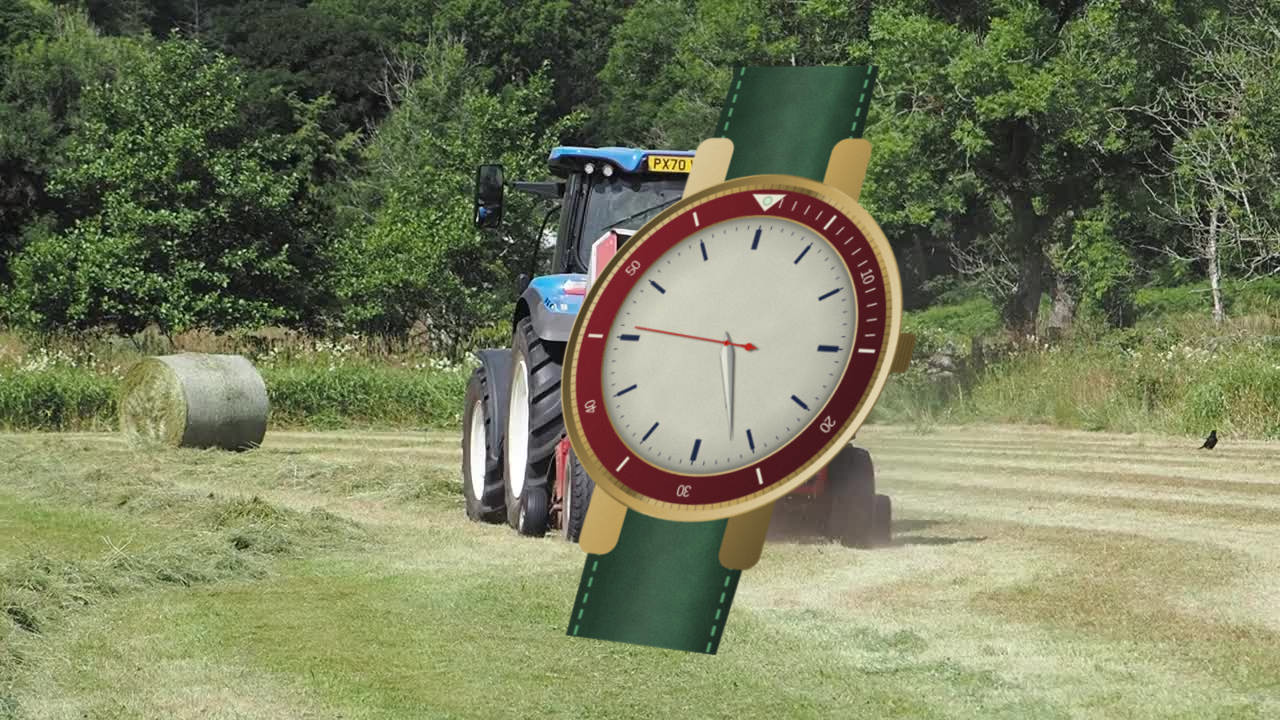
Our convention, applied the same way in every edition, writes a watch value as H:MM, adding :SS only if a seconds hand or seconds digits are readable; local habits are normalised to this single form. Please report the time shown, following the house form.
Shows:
5:26:46
